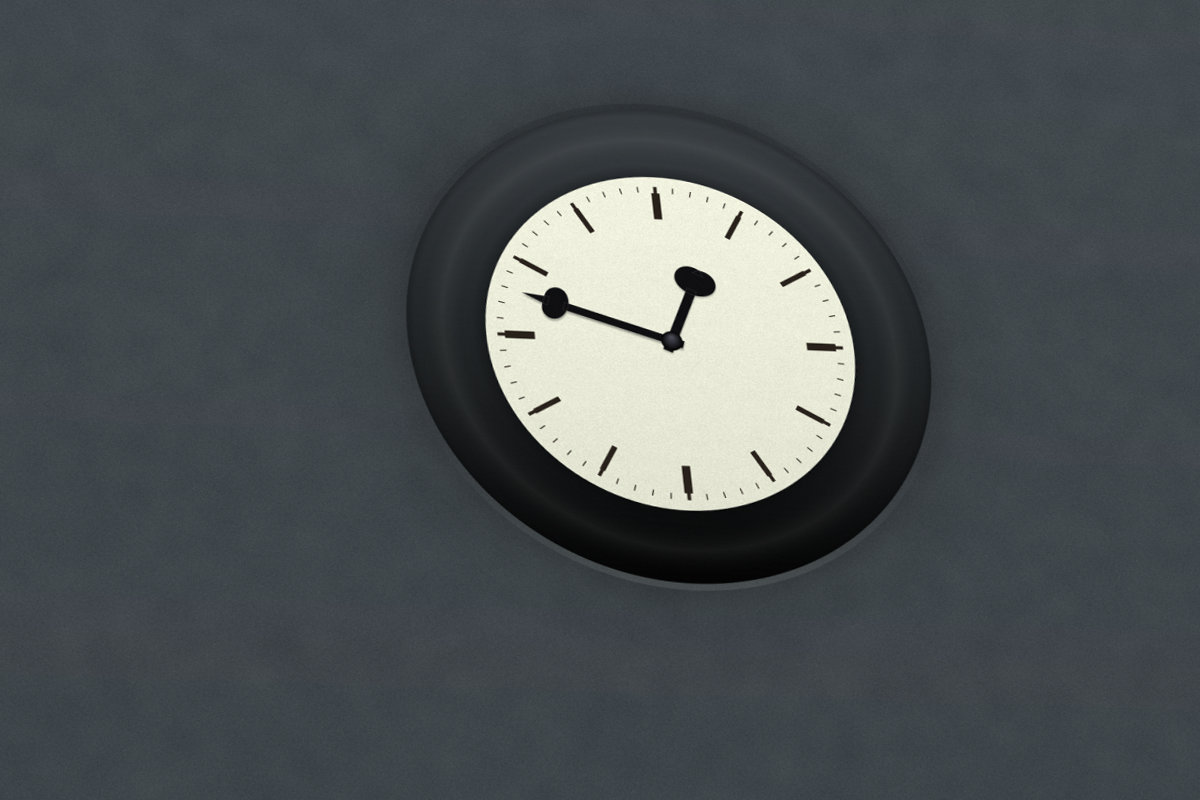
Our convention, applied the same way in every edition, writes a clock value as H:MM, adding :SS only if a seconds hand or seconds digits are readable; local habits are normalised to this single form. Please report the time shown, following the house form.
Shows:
12:48
